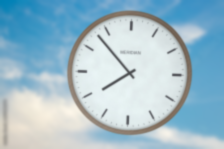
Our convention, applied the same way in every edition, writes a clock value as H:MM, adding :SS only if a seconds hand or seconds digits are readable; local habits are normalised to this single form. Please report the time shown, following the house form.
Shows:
7:53
